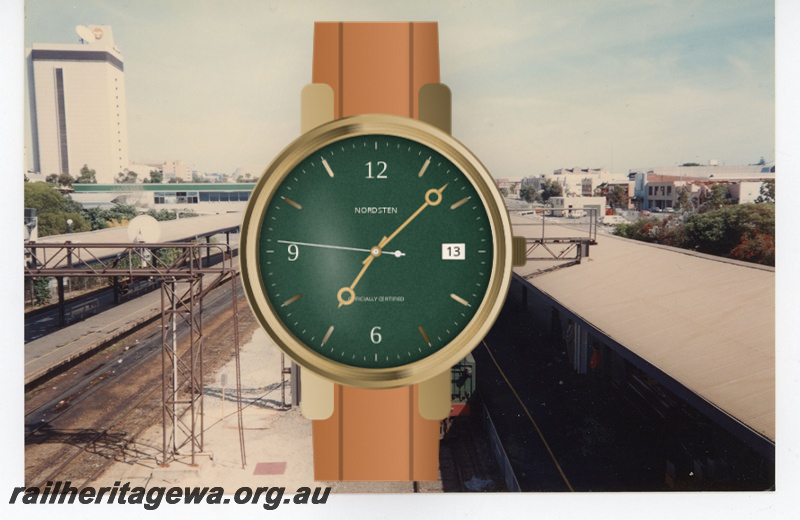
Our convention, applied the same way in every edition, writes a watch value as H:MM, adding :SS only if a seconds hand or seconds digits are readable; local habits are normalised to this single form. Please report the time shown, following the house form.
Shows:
7:07:46
